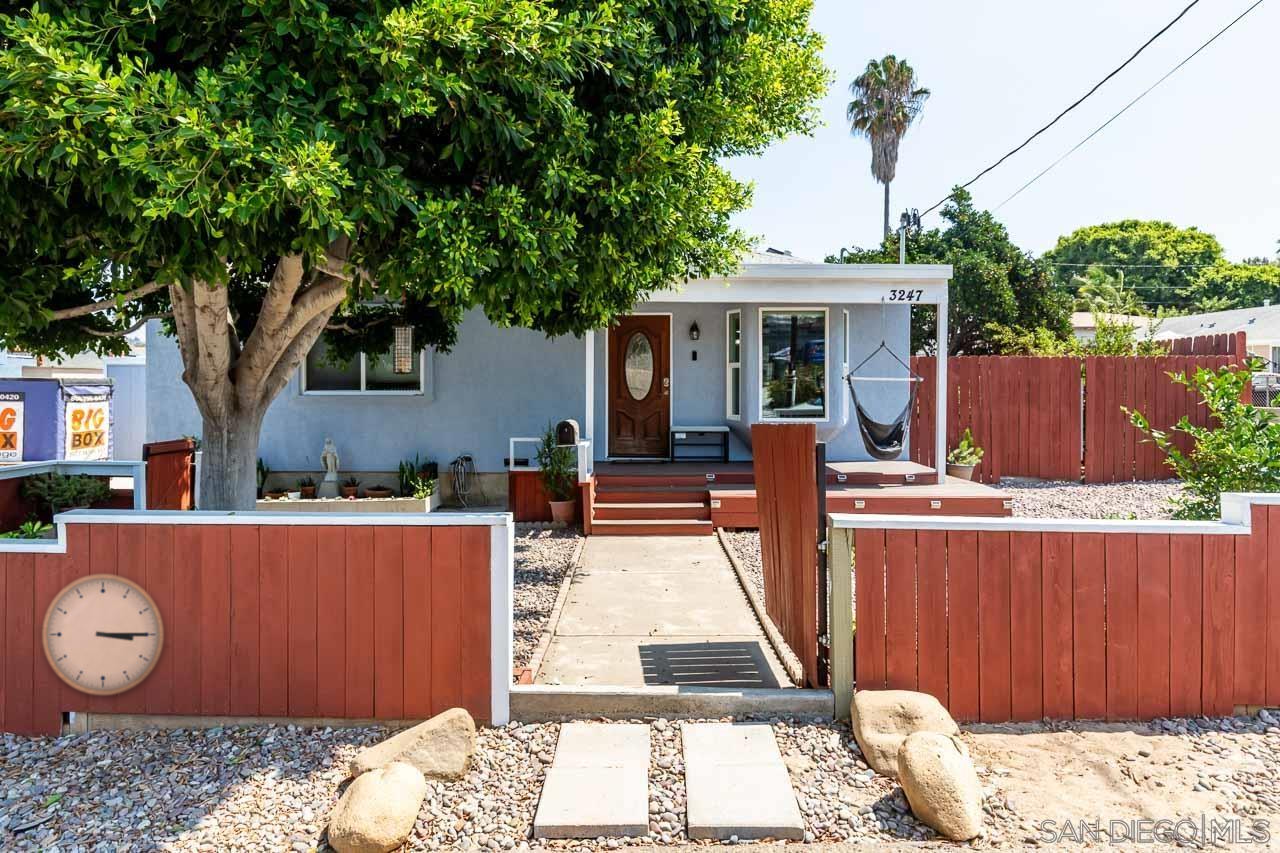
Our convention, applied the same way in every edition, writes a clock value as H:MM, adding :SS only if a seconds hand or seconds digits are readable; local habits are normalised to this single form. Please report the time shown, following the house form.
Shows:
3:15
